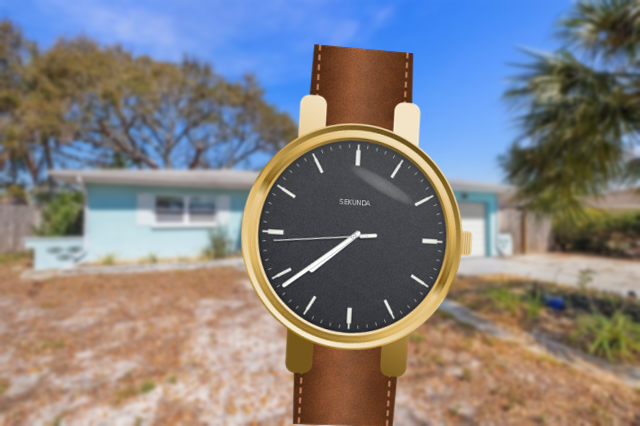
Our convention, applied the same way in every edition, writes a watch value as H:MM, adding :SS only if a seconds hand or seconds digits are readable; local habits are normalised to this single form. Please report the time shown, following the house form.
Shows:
7:38:44
